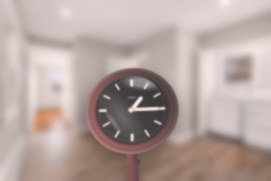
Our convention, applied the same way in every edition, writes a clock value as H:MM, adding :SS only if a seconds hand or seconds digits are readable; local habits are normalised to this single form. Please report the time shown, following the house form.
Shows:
1:15
